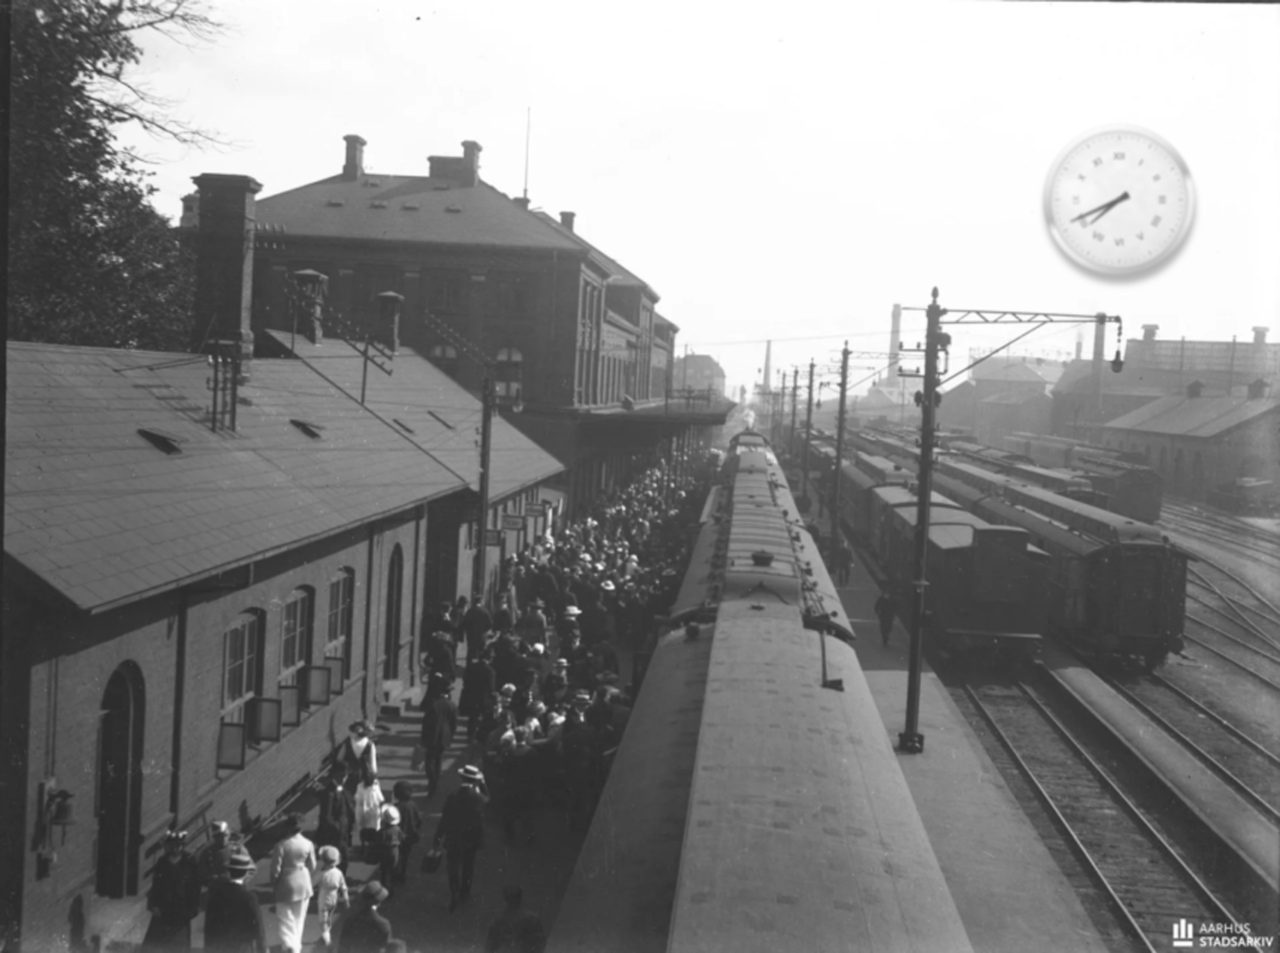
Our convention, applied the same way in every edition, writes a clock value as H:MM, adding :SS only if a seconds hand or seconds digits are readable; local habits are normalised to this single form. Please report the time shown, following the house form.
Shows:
7:41
